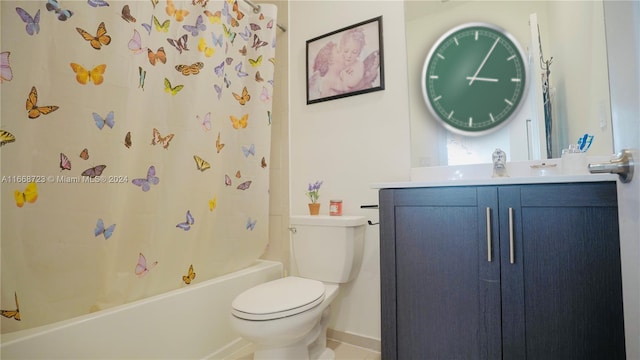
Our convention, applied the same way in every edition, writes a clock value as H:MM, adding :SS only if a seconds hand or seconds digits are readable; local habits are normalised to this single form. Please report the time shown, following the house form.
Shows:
3:05
